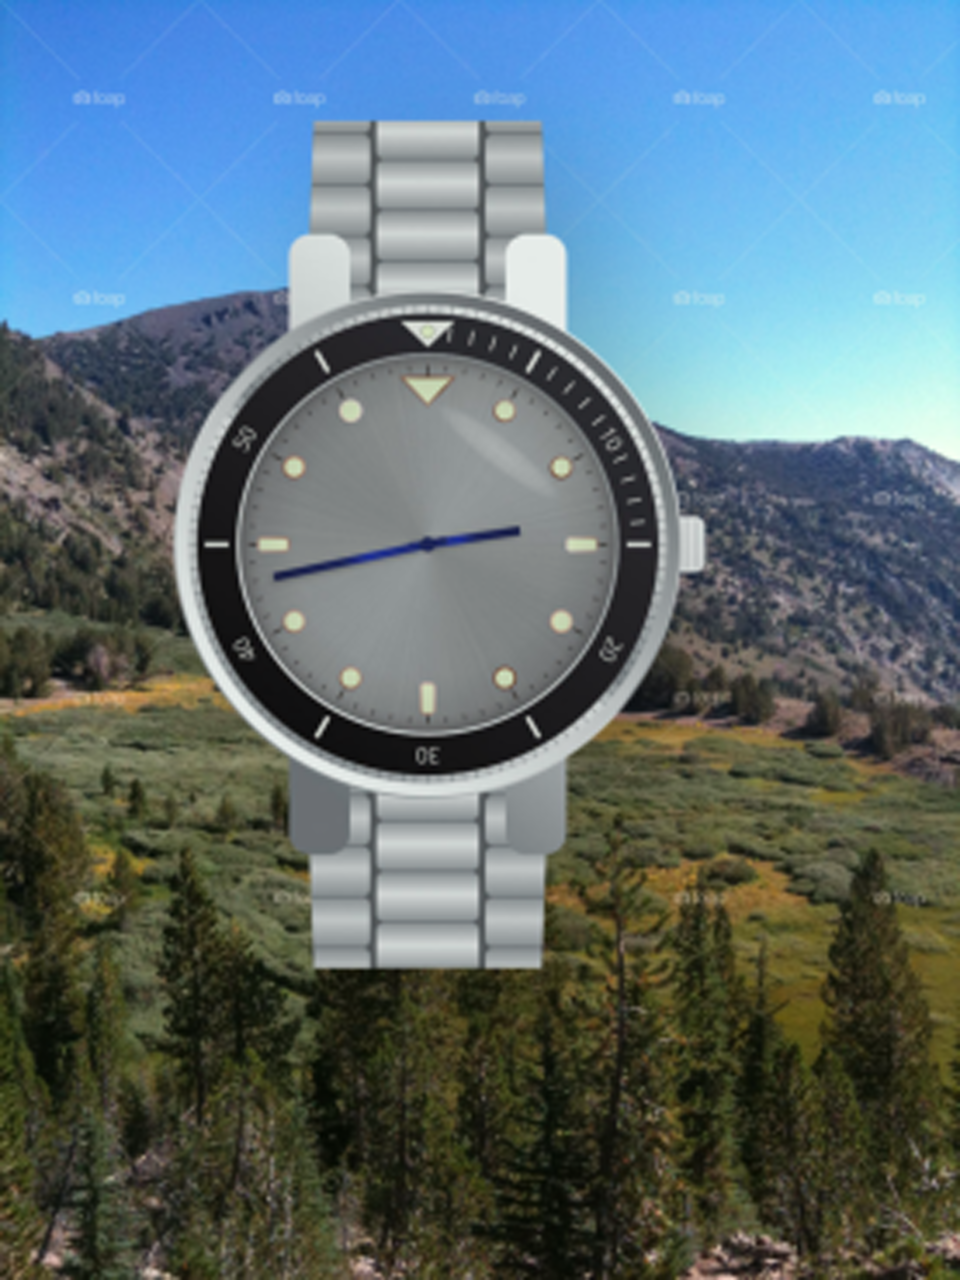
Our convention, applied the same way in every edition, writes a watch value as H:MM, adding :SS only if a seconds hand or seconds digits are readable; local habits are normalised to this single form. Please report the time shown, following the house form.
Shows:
2:43
